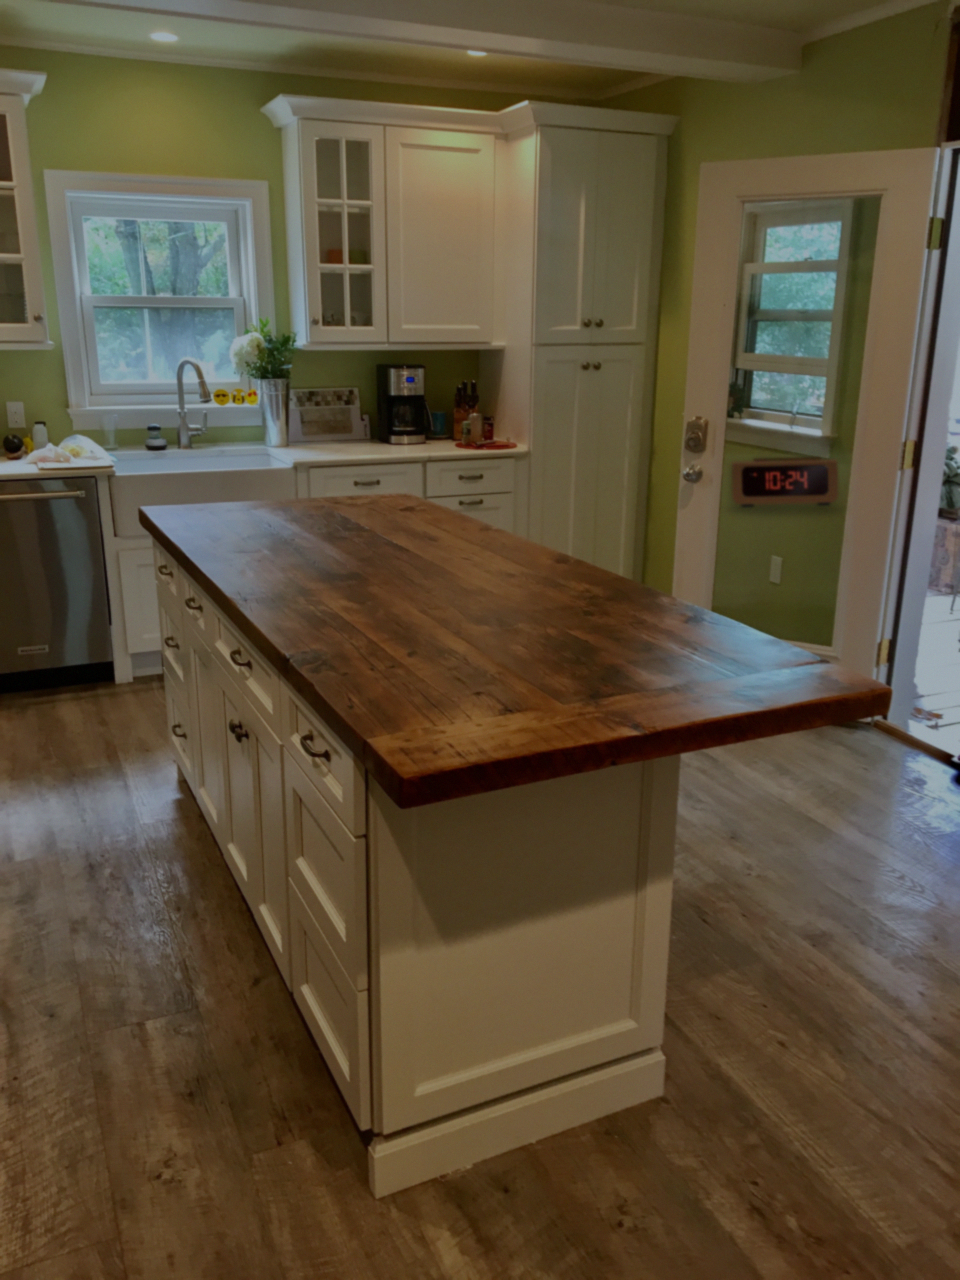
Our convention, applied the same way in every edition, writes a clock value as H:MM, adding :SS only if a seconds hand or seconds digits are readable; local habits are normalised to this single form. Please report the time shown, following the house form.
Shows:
10:24
